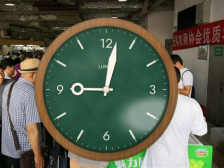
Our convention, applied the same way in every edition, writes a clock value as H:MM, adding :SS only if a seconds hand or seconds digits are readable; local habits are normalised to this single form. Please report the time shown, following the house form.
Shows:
9:02
